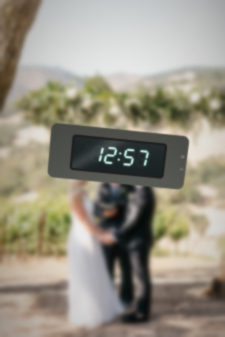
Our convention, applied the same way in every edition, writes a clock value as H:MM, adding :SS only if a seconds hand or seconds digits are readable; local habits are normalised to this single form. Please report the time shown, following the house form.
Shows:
12:57
